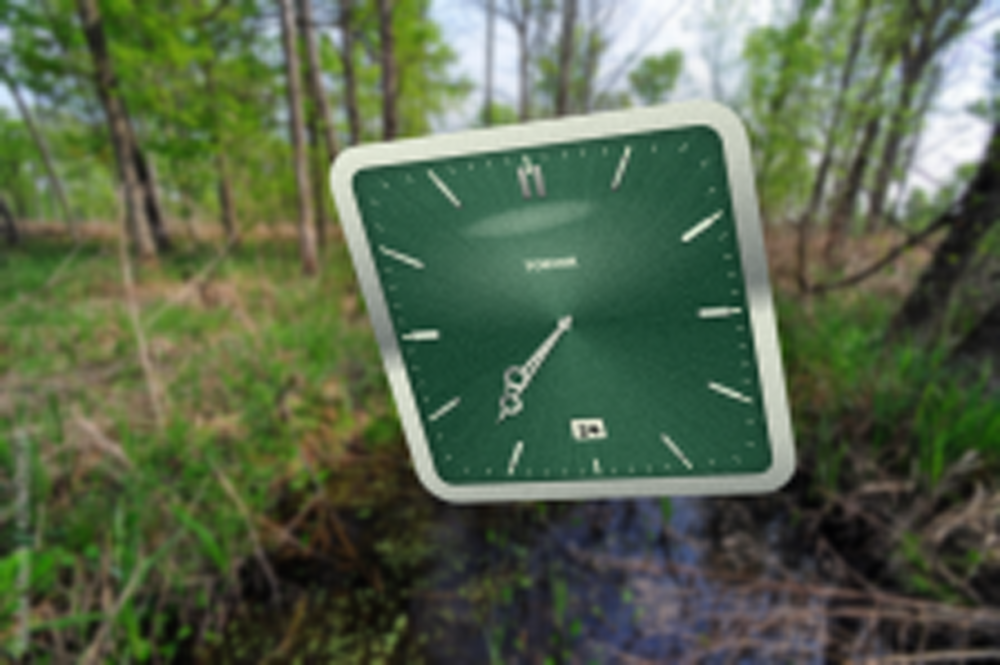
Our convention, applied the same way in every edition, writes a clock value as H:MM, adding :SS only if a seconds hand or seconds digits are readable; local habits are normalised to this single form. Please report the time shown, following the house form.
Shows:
7:37
